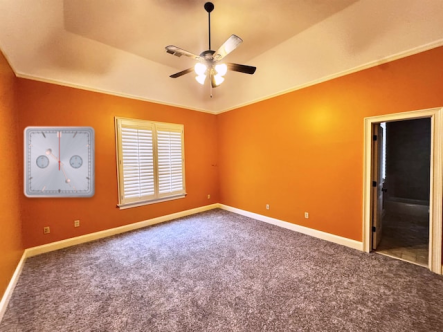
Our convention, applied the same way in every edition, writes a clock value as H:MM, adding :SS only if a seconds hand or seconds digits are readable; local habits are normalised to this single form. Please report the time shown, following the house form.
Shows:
10:26
